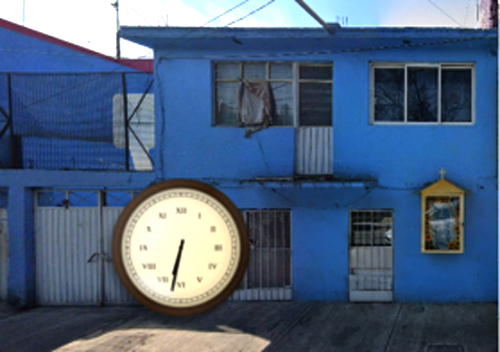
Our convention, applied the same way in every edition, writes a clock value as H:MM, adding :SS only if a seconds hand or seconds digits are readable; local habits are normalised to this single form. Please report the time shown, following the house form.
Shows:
6:32
